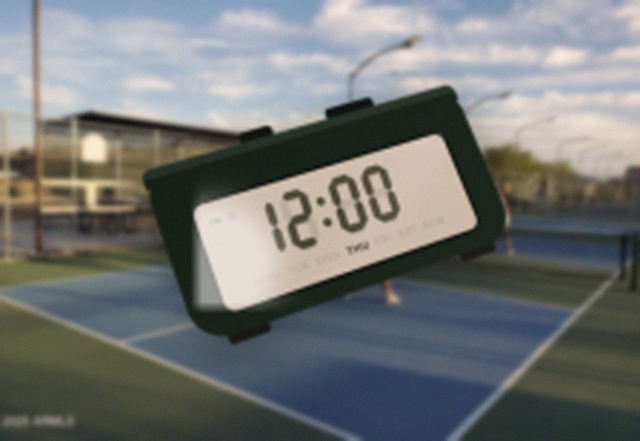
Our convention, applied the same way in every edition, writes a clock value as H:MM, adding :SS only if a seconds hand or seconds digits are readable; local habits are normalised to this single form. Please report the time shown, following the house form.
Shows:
12:00
